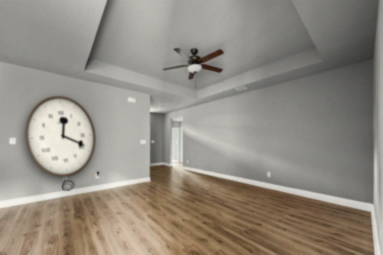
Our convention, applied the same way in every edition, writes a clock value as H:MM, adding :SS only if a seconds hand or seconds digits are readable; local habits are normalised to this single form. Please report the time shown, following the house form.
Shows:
12:19
